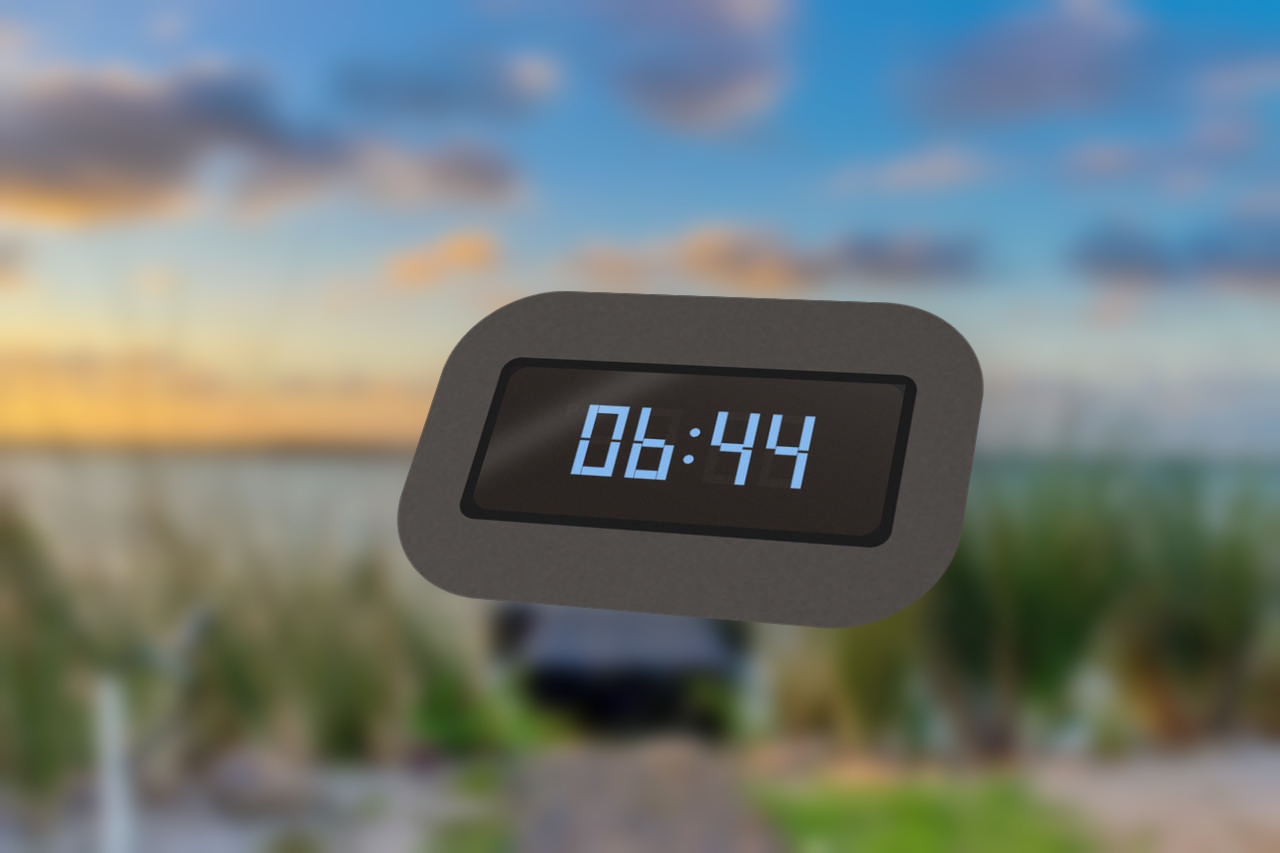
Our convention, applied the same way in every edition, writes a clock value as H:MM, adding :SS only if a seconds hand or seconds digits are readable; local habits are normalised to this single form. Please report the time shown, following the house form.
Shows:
6:44
